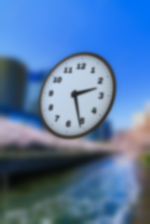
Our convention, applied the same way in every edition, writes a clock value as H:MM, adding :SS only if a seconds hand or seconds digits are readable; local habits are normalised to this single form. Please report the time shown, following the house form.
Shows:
2:26
